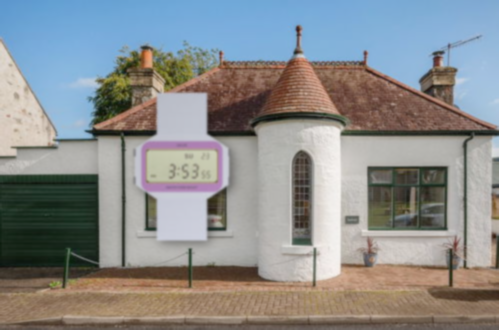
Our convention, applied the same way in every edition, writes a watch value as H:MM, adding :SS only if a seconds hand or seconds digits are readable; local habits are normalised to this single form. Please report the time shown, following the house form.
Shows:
3:53
